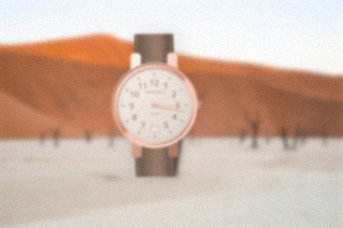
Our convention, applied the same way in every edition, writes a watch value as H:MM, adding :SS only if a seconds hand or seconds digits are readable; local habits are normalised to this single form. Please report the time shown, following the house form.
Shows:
3:17
